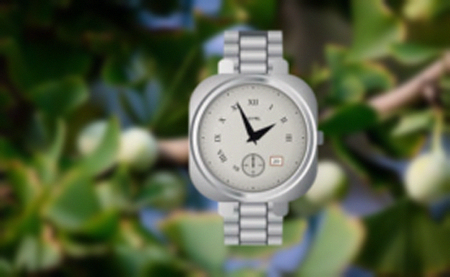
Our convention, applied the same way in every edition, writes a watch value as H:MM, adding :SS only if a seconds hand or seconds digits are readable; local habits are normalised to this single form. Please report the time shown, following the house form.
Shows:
1:56
